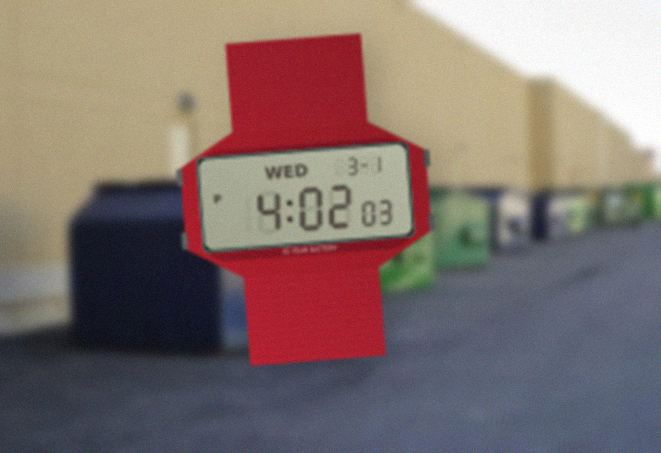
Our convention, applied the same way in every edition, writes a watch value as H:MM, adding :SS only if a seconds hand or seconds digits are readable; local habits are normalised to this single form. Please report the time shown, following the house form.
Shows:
4:02:03
